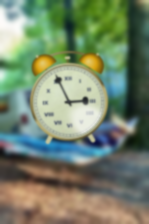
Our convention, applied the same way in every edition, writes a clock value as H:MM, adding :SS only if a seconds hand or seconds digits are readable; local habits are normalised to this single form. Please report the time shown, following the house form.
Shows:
2:56
